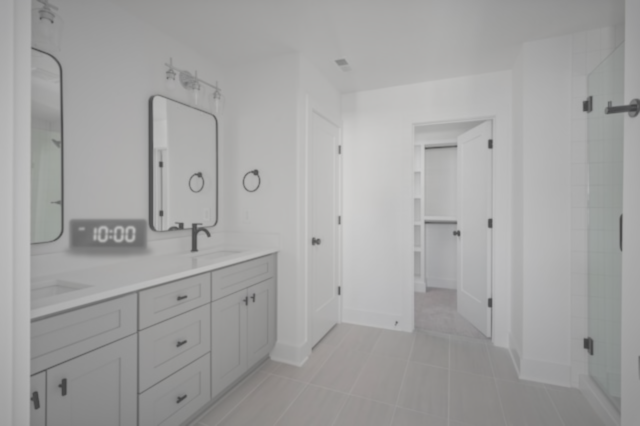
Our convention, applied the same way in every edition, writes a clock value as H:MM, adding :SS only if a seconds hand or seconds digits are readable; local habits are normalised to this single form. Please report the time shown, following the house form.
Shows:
10:00
